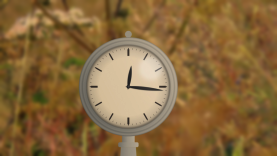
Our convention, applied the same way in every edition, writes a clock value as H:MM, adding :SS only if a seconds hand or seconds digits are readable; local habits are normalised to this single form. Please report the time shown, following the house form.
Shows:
12:16
